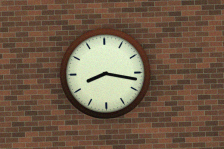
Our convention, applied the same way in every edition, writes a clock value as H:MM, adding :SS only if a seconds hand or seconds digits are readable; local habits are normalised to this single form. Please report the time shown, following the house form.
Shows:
8:17
